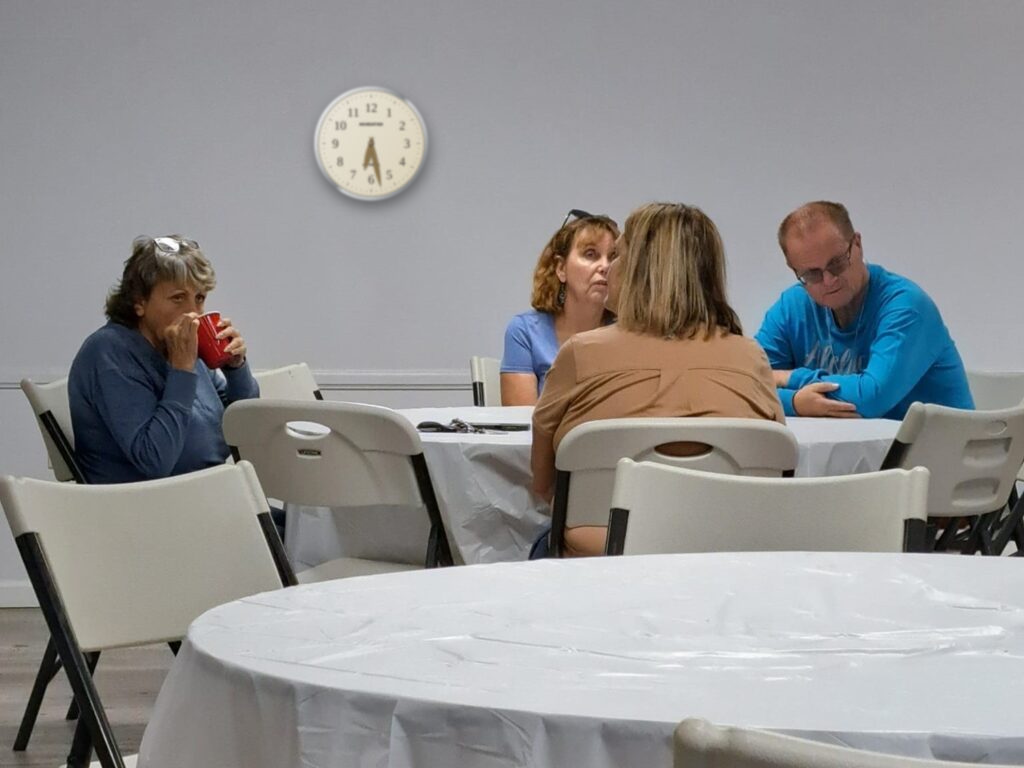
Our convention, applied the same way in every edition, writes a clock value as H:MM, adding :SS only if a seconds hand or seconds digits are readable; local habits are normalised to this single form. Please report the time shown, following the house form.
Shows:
6:28
